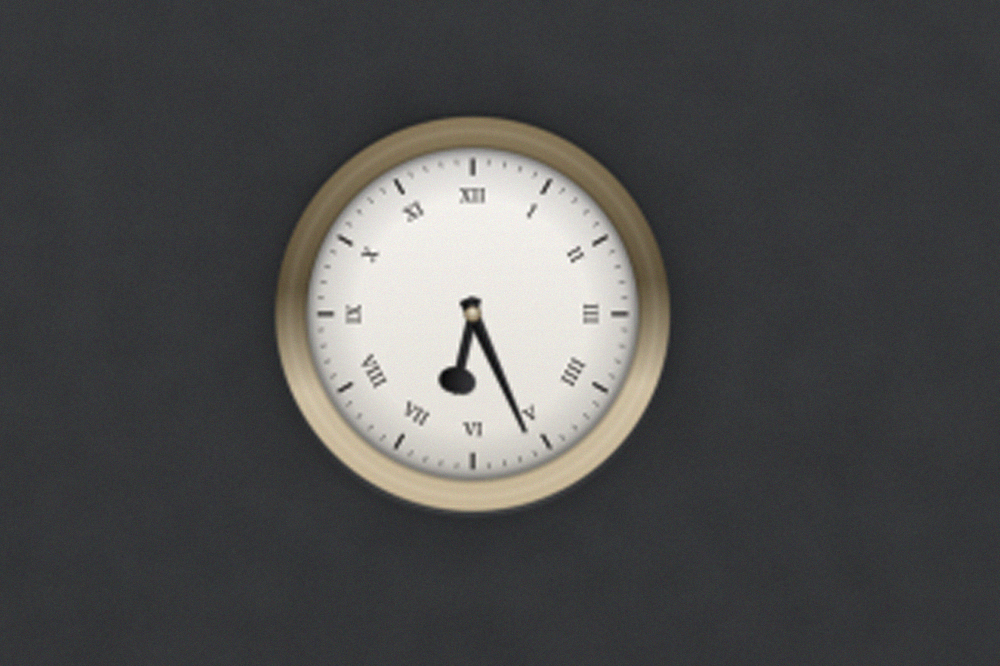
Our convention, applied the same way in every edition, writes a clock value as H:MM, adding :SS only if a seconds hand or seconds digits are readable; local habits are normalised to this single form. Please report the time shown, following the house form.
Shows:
6:26
